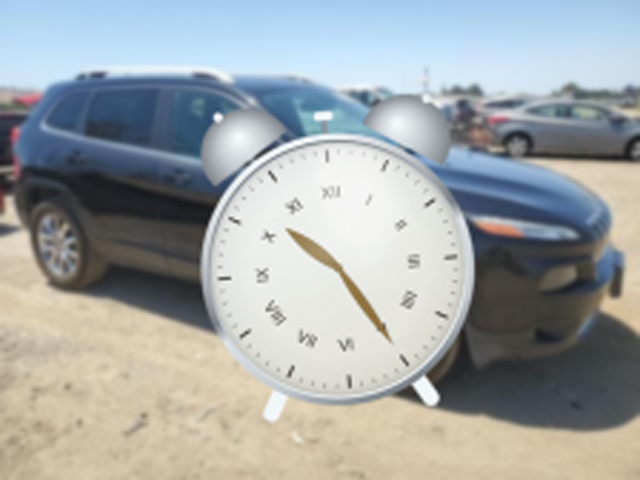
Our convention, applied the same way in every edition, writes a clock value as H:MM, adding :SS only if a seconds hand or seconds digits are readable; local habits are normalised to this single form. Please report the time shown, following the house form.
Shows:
10:25
